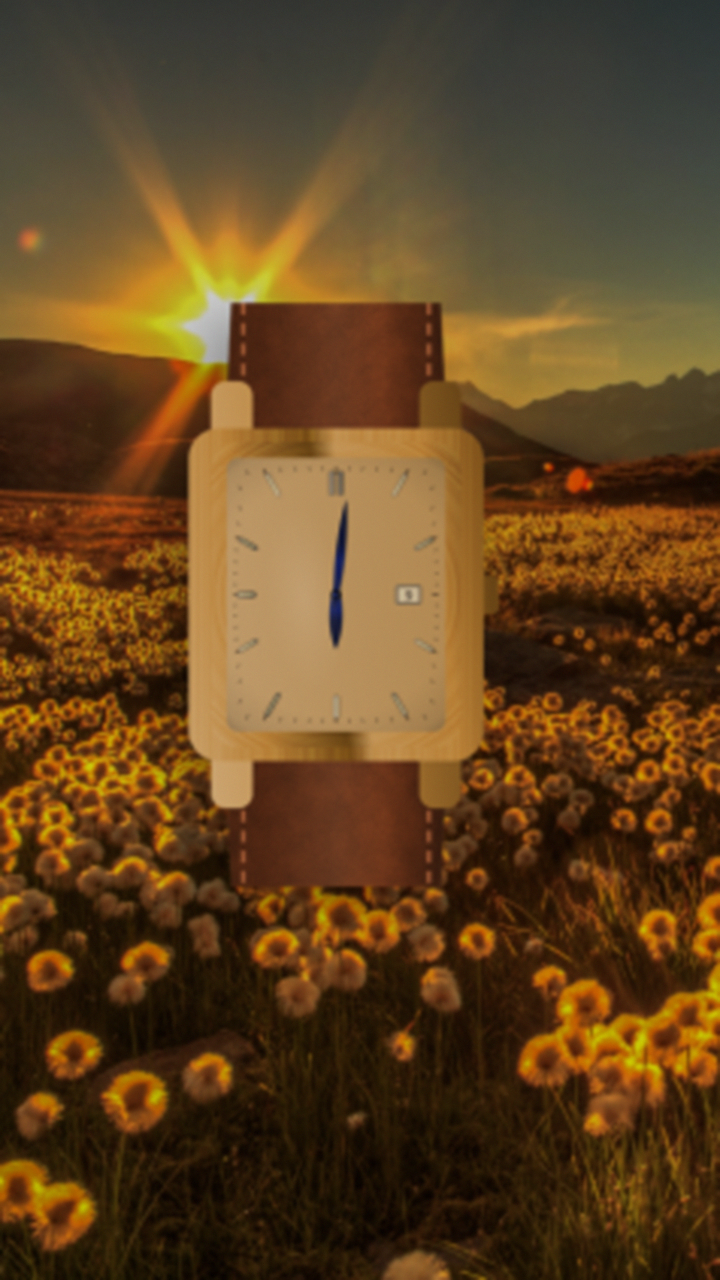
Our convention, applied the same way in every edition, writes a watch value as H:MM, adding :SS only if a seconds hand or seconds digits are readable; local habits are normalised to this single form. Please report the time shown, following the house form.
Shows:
6:01
